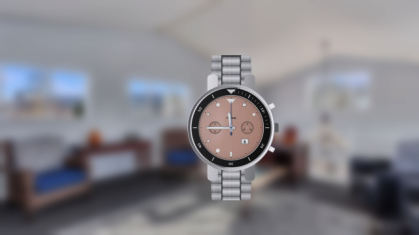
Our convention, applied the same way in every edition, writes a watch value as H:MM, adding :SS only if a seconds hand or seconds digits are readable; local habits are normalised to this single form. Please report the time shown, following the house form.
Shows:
11:45
